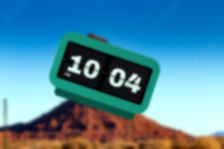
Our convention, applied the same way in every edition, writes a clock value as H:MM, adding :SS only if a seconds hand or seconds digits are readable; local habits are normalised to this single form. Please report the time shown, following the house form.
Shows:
10:04
